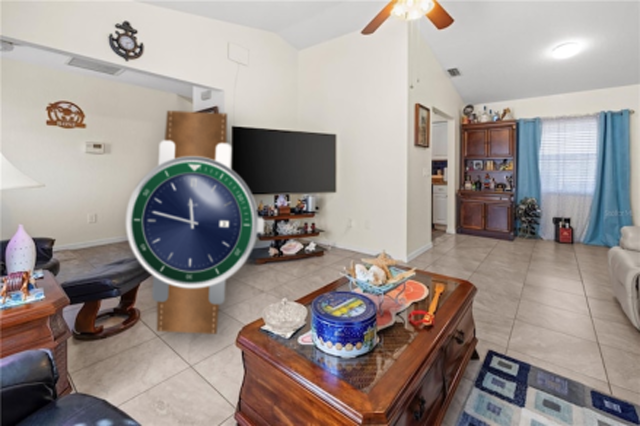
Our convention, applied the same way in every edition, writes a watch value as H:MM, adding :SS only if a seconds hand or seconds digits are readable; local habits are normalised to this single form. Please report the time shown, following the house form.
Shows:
11:47
